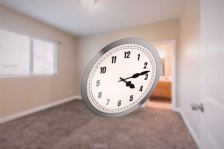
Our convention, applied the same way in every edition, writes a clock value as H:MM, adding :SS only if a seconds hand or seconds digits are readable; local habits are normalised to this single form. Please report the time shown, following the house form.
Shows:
4:13
